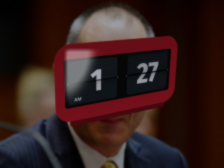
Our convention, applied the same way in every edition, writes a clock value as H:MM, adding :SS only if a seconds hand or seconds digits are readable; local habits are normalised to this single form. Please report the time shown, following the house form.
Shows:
1:27
